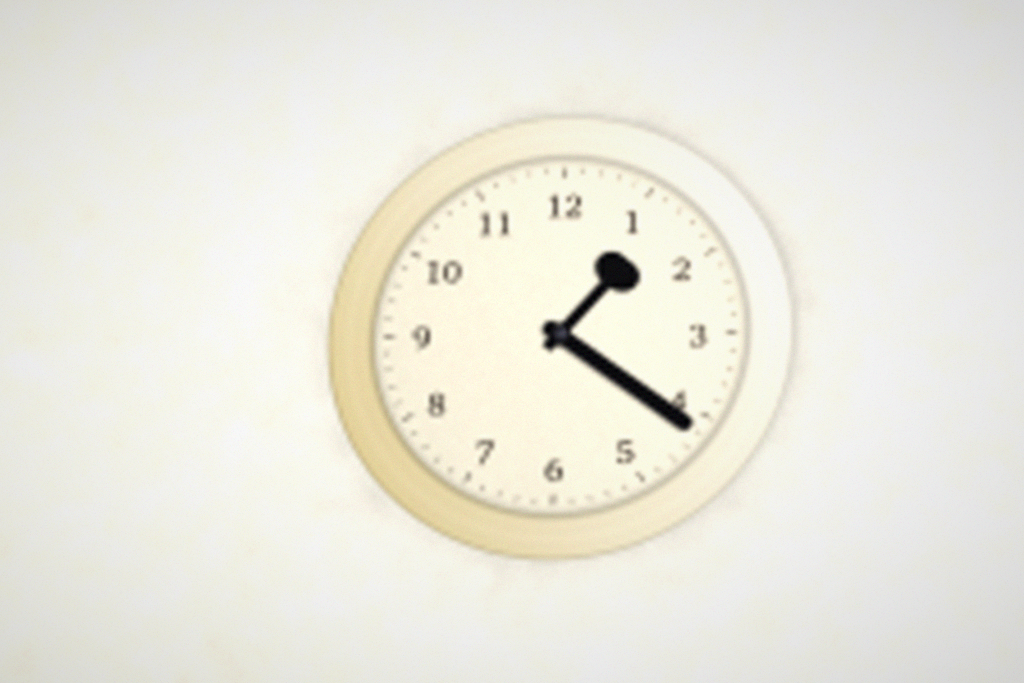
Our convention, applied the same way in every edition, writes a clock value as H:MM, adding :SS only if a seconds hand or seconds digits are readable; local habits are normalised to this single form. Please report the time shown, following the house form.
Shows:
1:21
